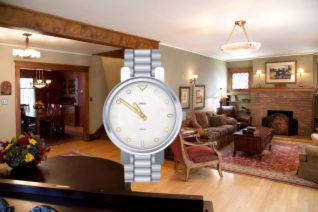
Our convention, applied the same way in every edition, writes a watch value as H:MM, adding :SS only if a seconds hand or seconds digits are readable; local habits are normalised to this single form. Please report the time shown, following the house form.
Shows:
10:51
